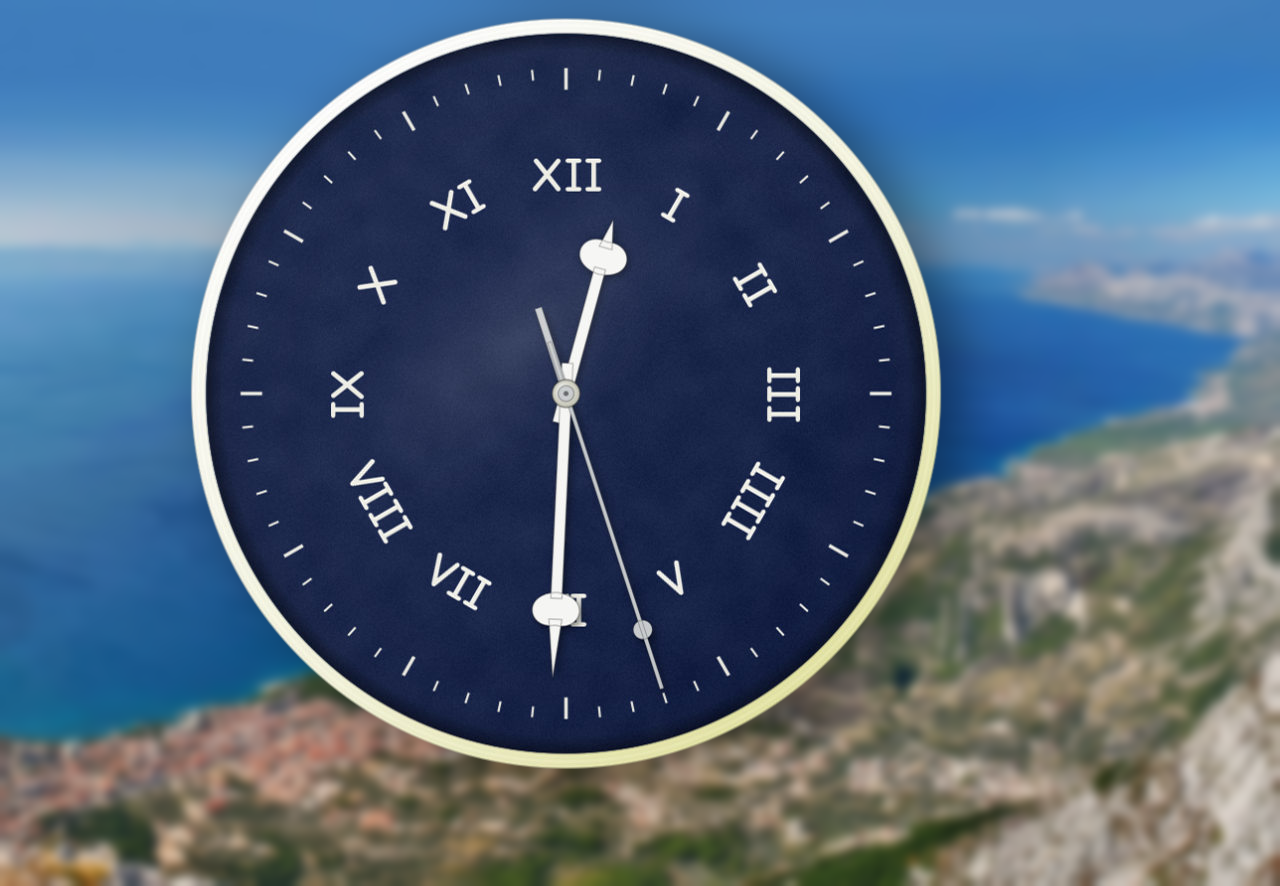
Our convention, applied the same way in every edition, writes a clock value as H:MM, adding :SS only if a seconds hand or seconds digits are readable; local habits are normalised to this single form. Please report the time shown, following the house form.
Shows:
12:30:27
